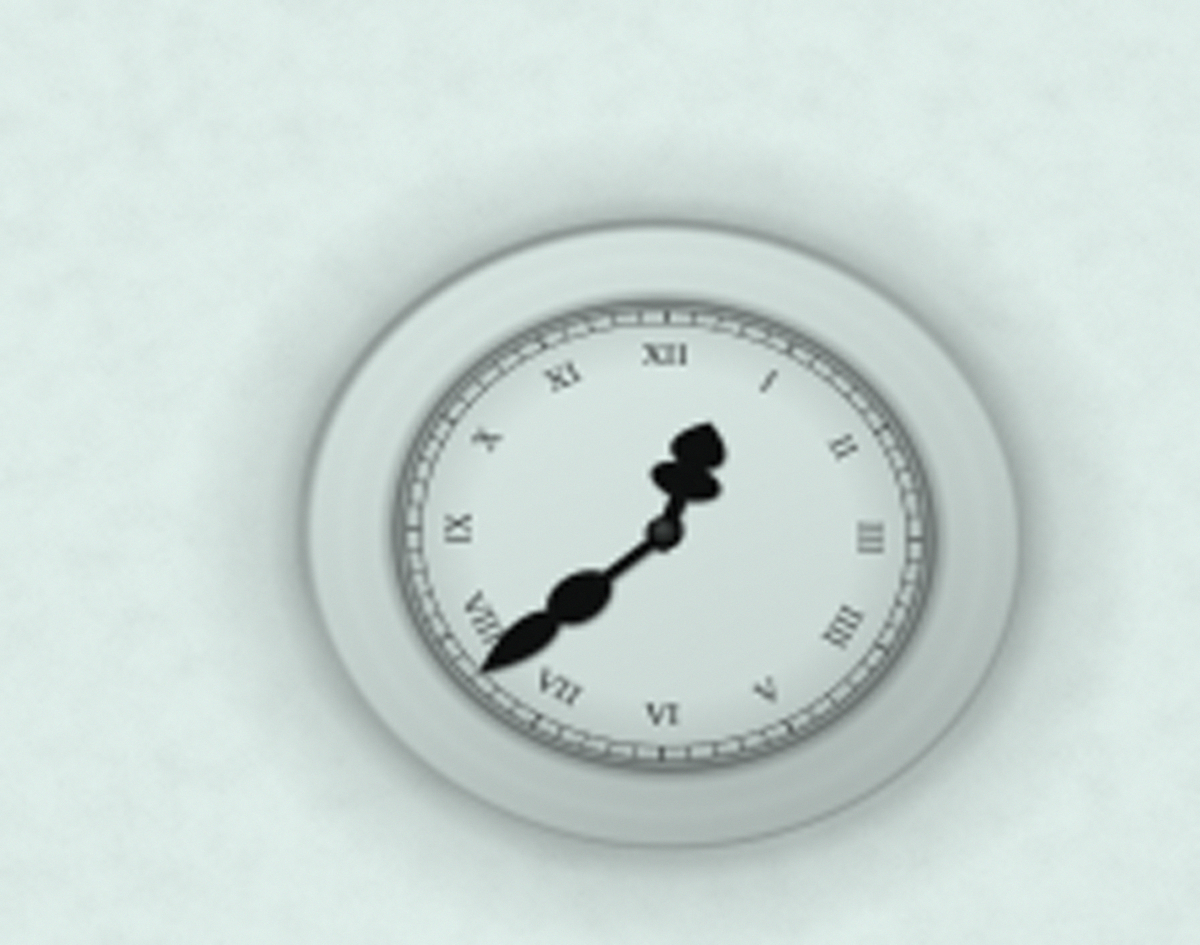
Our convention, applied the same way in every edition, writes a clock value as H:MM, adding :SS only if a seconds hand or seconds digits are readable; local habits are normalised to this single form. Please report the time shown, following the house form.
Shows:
12:38
